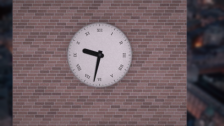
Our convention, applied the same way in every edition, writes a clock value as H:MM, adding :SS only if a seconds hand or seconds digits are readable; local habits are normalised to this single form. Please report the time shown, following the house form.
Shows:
9:32
